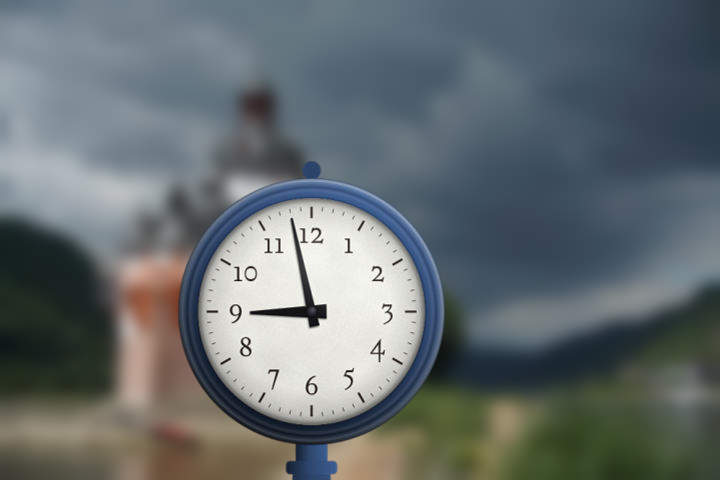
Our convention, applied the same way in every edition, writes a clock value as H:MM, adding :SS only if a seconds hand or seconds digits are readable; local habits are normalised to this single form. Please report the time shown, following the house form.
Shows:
8:58
